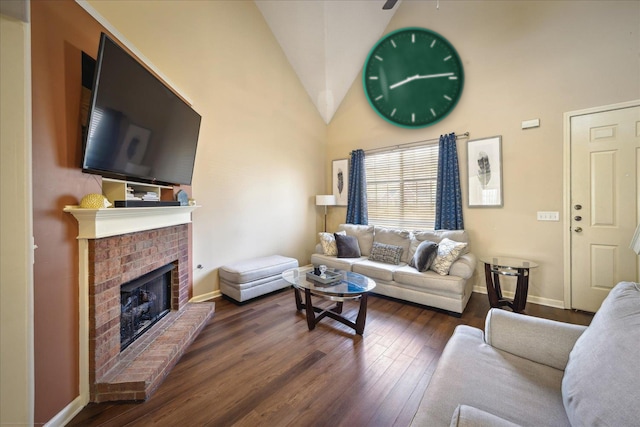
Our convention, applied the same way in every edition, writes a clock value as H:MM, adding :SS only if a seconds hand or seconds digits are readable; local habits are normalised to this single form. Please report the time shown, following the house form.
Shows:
8:14
